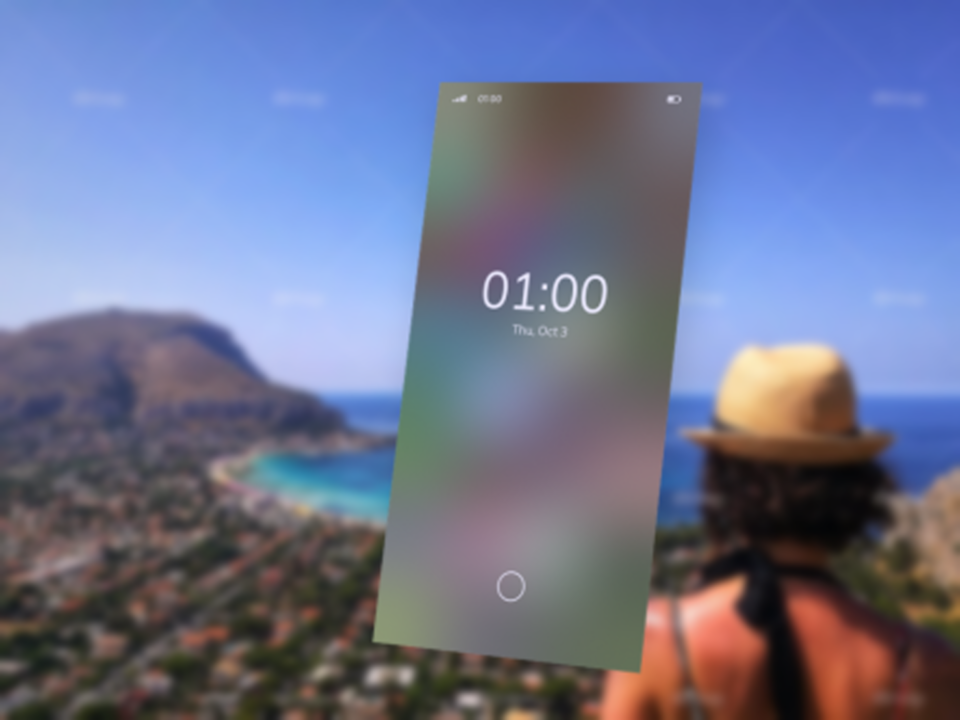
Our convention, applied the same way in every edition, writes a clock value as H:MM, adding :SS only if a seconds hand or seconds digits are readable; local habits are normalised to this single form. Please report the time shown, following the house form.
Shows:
1:00
